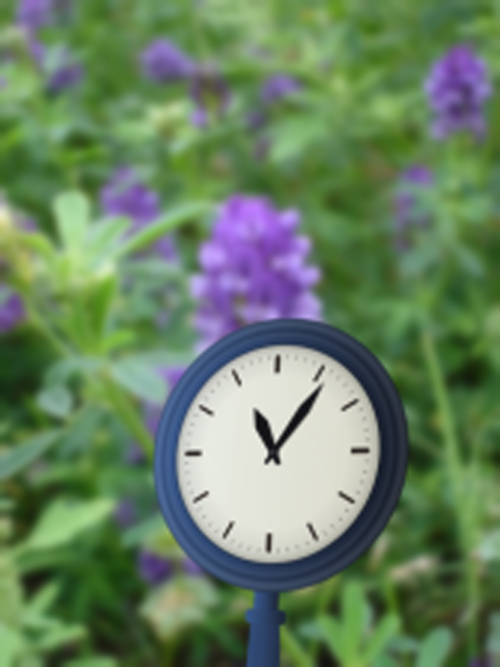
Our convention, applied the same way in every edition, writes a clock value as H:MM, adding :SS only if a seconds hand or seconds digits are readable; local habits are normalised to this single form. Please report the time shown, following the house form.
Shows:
11:06
